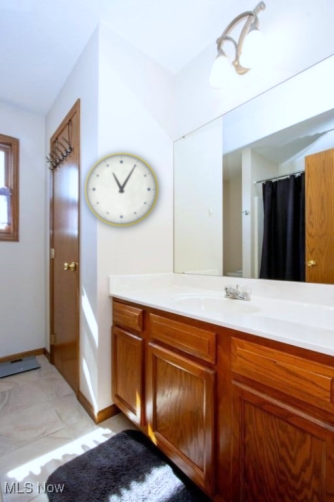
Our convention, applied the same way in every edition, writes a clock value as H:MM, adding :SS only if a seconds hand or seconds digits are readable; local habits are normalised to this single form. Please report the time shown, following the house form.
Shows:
11:05
